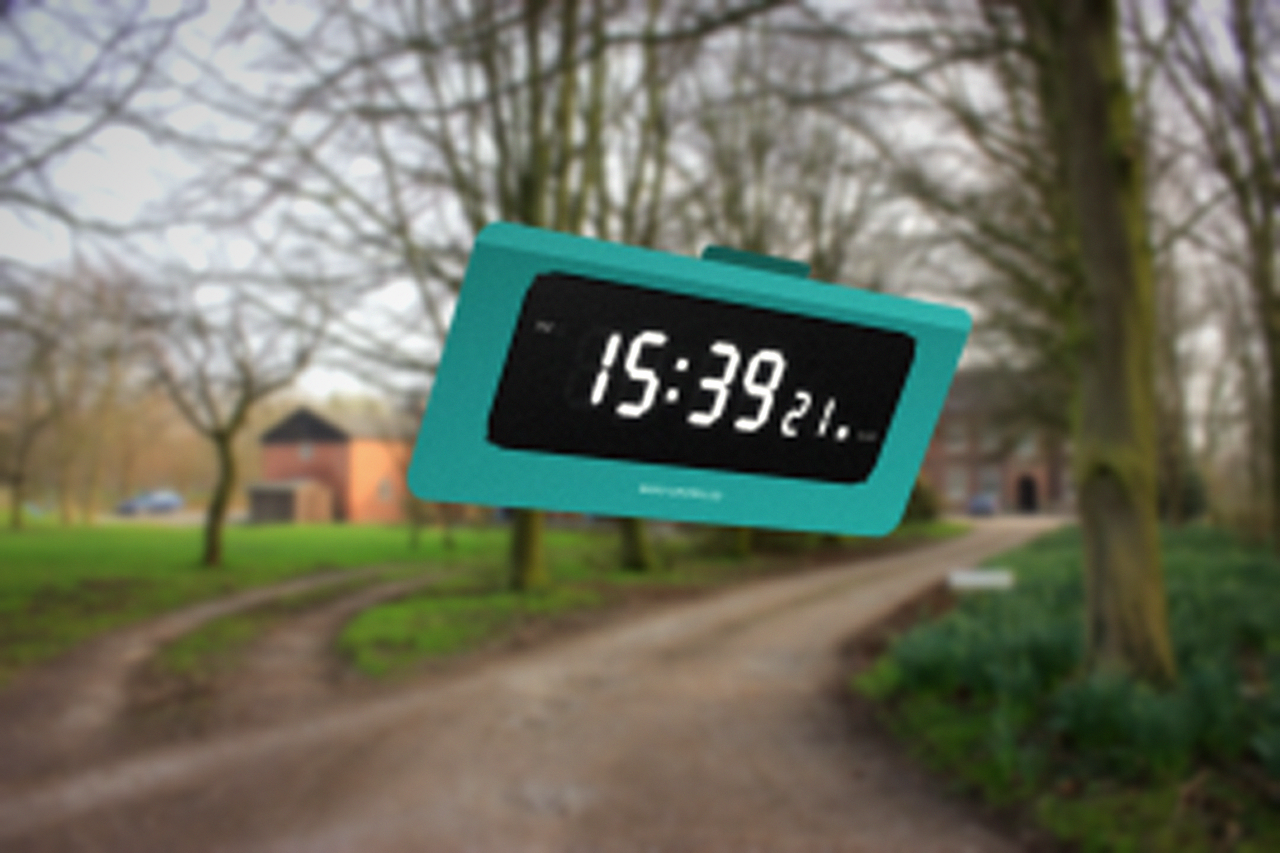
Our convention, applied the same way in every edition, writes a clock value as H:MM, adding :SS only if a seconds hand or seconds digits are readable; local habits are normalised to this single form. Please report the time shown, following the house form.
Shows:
15:39:21
